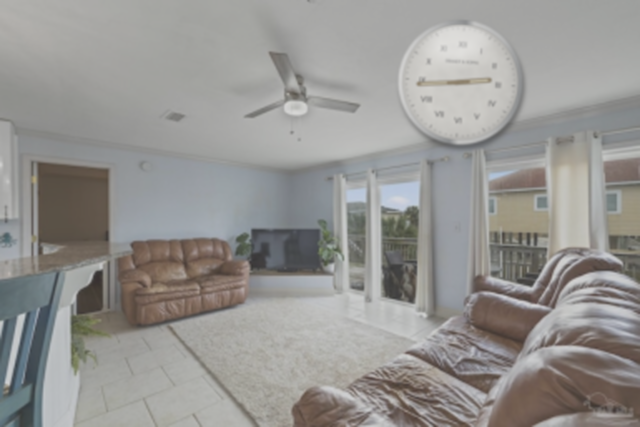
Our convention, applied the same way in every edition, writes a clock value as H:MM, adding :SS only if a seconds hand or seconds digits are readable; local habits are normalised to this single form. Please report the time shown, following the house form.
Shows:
2:44
